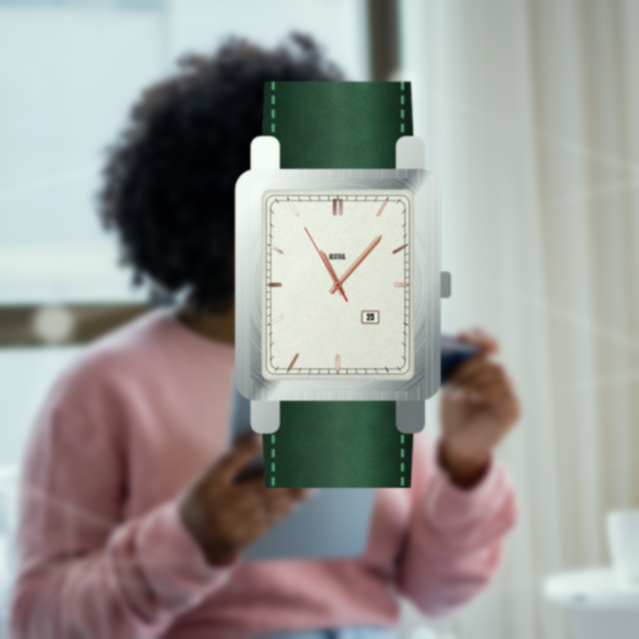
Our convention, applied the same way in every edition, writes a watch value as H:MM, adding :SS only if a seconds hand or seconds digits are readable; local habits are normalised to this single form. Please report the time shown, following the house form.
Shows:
11:06:55
